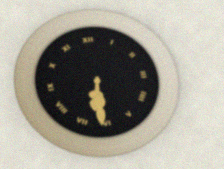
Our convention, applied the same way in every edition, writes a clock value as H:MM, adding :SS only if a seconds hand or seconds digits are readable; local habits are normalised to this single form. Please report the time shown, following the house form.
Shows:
6:31
